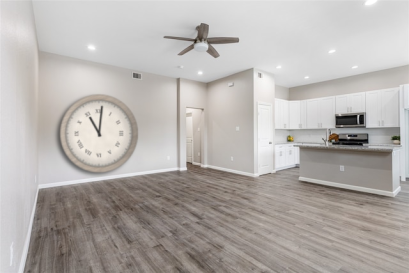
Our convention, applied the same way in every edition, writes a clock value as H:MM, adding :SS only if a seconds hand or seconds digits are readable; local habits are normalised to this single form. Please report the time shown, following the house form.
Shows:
11:01
